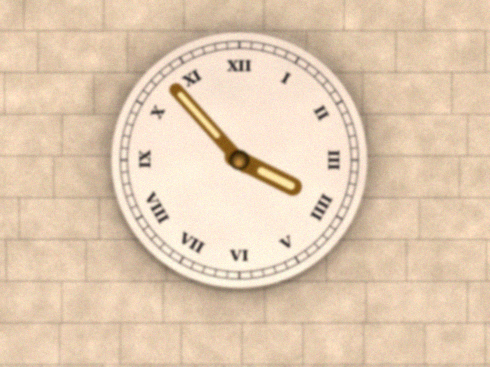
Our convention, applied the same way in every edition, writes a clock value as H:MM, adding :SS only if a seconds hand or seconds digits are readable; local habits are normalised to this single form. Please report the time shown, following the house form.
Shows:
3:53
